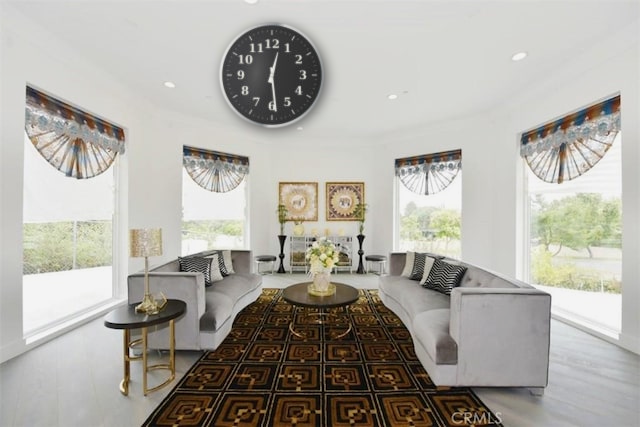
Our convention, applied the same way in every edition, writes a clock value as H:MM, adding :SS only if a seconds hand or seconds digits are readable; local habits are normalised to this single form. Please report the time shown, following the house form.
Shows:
12:29
